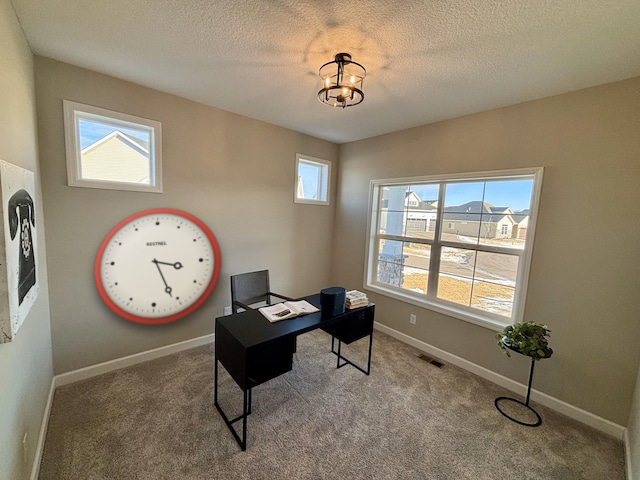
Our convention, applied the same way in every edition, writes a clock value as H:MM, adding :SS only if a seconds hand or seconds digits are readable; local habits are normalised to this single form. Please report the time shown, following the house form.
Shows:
3:26
